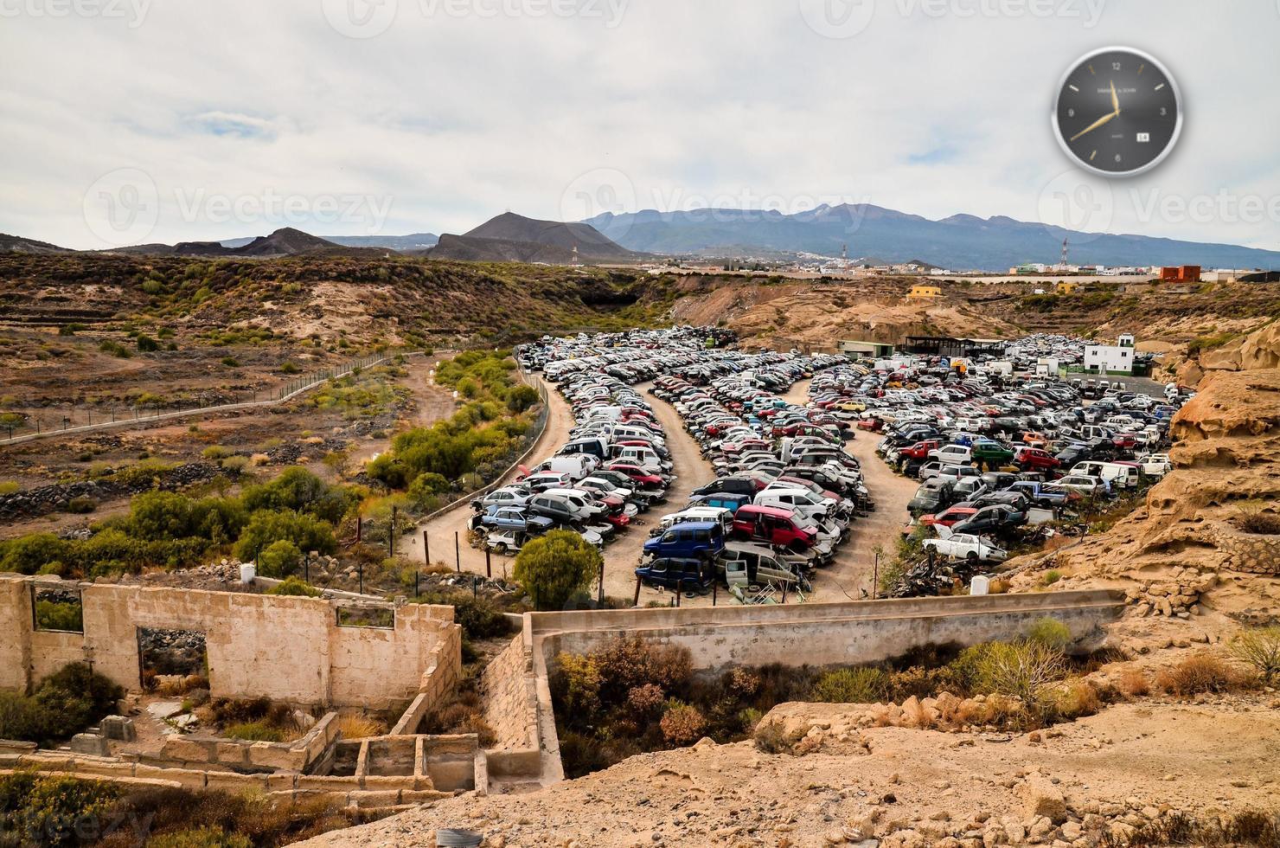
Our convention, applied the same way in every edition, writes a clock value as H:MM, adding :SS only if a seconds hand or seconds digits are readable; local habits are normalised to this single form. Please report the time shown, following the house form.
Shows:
11:40
